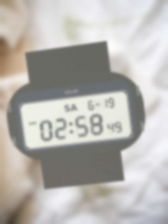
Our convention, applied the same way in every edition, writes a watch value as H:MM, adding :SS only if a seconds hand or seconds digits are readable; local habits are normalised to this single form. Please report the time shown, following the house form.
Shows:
2:58
